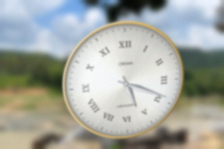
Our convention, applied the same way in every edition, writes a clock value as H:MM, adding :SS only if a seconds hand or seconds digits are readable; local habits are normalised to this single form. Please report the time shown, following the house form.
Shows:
5:19
